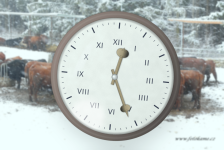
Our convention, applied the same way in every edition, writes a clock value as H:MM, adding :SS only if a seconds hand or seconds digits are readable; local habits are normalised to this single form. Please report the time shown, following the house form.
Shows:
12:26
